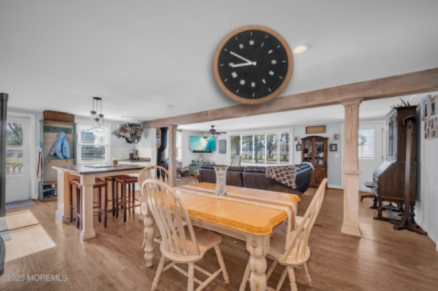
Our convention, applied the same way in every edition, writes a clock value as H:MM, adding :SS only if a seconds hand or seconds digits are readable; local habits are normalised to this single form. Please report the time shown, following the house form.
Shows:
8:50
